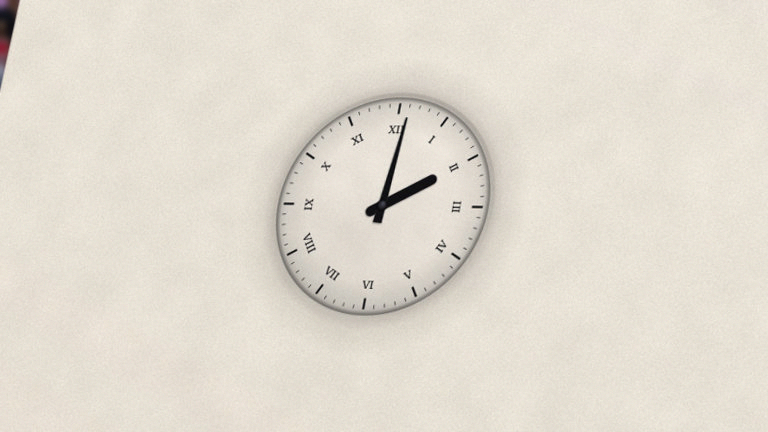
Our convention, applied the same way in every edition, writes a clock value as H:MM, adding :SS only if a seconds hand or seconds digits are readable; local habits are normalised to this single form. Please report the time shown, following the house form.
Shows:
2:01
